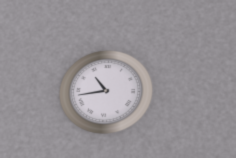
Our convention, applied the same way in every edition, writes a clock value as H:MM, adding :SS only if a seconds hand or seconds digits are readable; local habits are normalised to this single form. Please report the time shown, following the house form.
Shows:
10:43
